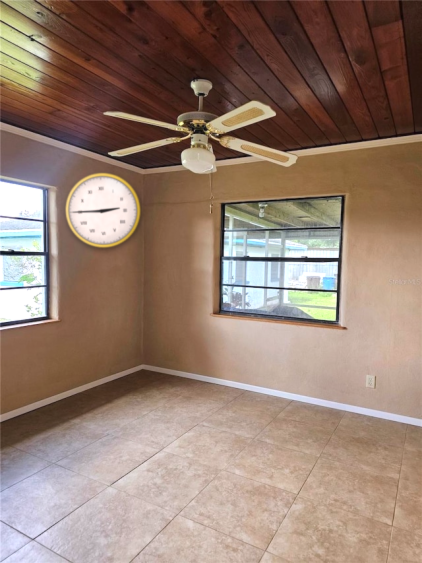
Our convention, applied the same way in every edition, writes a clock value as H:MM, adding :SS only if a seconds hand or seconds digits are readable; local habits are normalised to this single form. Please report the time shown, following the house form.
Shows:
2:45
